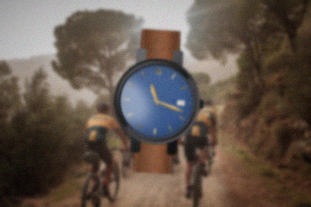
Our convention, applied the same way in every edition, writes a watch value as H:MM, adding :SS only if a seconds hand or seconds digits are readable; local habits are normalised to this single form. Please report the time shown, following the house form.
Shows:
11:18
